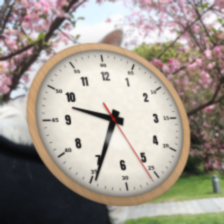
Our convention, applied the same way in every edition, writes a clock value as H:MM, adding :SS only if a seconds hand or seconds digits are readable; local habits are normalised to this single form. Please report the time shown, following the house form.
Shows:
9:34:26
